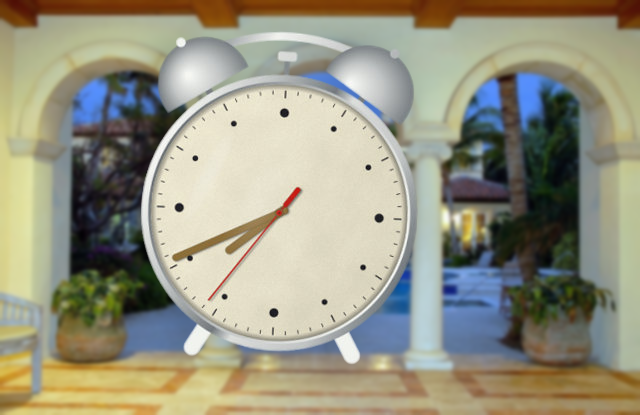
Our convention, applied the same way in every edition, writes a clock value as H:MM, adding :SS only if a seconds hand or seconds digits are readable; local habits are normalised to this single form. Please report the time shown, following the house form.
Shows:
7:40:36
